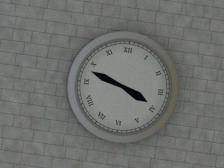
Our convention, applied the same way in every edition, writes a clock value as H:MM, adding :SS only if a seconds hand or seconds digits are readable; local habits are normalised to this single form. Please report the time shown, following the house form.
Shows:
3:48
